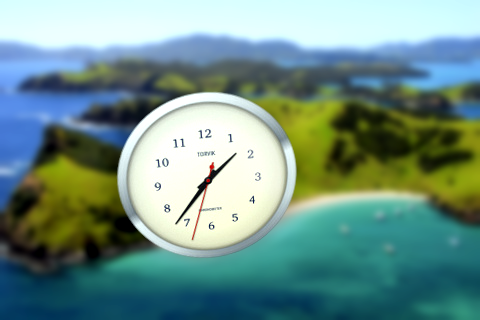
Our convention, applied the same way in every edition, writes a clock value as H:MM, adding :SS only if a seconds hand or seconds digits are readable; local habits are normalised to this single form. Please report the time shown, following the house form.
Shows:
1:36:33
